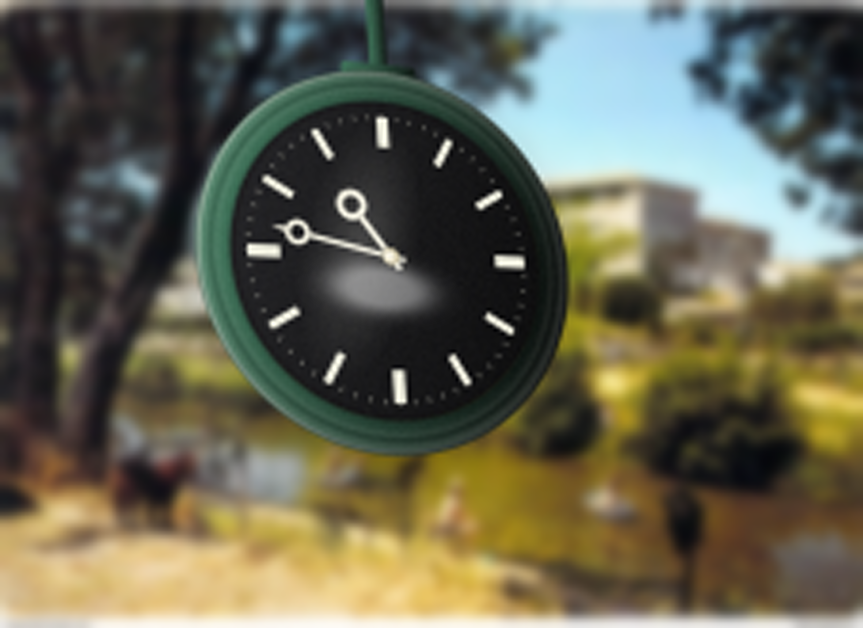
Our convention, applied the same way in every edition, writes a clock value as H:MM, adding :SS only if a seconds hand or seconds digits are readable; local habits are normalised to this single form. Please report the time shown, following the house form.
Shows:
10:47
